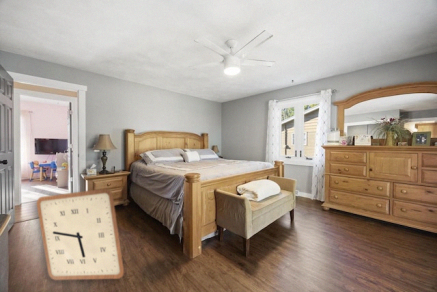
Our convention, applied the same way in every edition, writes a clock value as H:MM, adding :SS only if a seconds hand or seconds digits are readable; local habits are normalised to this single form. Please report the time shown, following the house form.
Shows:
5:47
